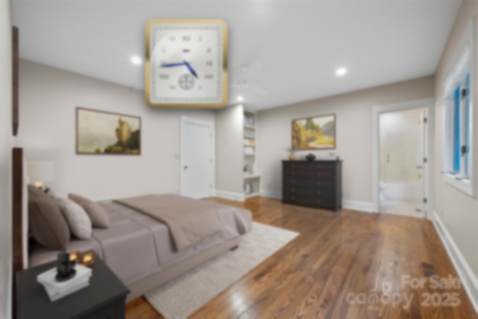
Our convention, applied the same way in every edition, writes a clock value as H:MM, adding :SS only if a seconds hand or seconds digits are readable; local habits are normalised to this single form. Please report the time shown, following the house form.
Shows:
4:44
